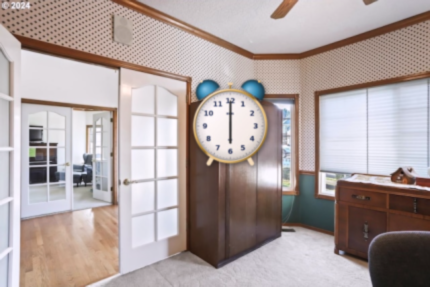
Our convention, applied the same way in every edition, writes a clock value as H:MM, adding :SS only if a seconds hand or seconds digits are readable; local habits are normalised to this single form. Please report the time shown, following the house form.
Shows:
6:00
